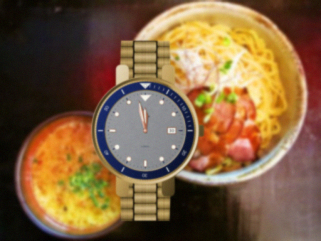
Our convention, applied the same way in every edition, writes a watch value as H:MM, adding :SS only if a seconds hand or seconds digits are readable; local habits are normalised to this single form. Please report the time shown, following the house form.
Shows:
11:58
